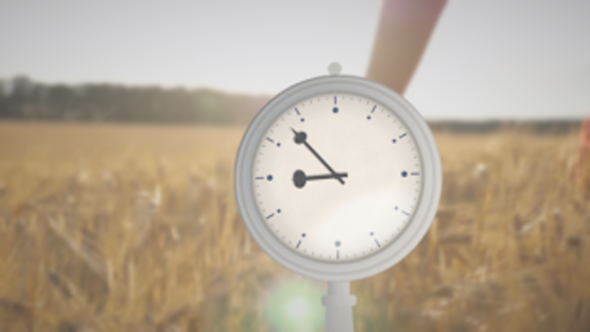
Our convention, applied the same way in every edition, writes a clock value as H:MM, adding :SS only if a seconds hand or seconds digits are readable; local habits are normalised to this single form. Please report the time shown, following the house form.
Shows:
8:53
